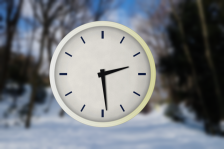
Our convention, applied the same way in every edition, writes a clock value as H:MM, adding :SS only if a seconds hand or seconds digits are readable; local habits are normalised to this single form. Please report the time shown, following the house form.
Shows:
2:29
